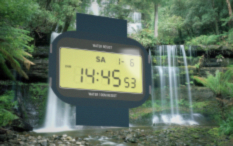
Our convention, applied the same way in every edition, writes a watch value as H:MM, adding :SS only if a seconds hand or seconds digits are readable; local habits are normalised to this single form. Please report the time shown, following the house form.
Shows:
14:45:53
